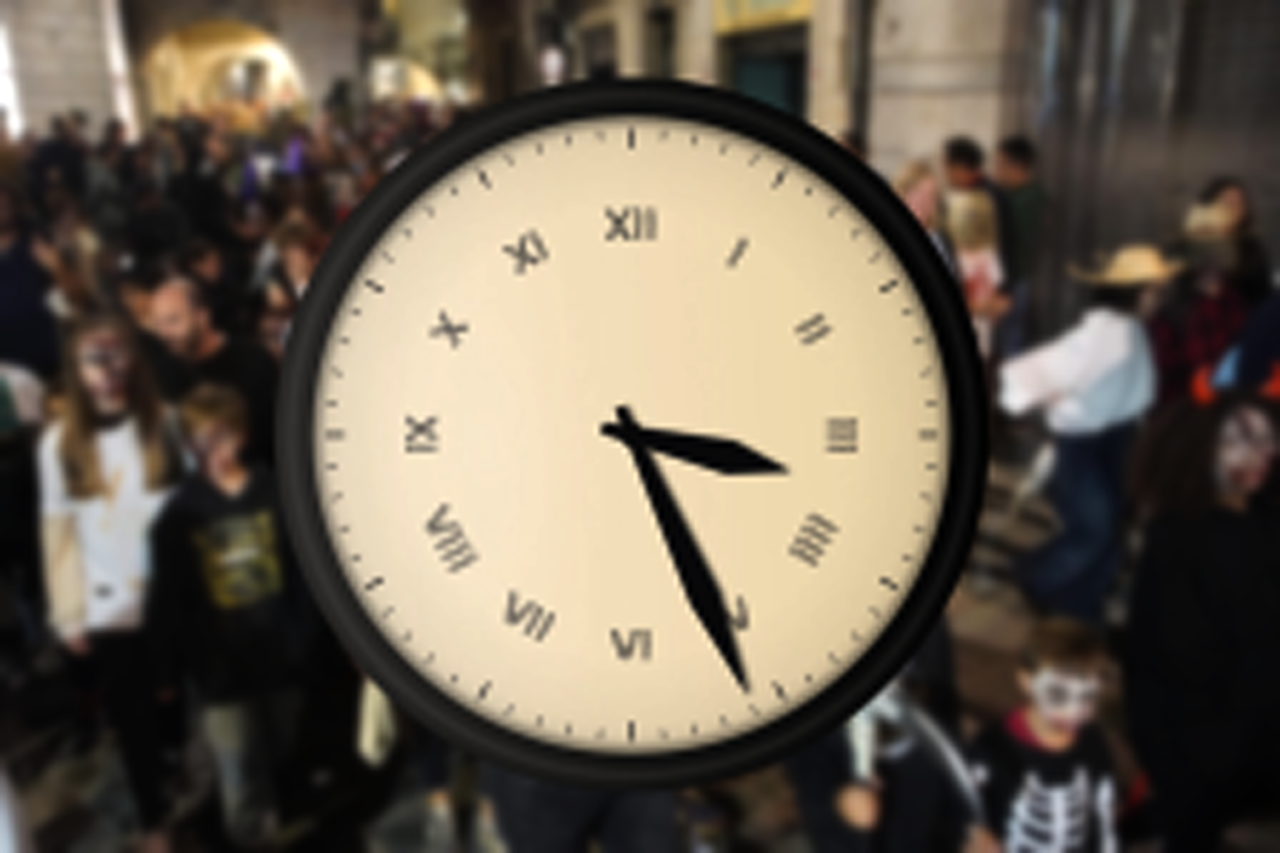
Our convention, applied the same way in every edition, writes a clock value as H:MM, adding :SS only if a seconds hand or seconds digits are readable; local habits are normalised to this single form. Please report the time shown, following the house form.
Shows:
3:26
